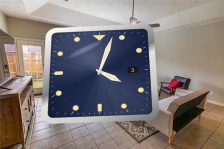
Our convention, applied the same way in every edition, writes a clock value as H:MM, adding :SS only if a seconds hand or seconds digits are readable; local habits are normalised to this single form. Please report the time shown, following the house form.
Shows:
4:03
